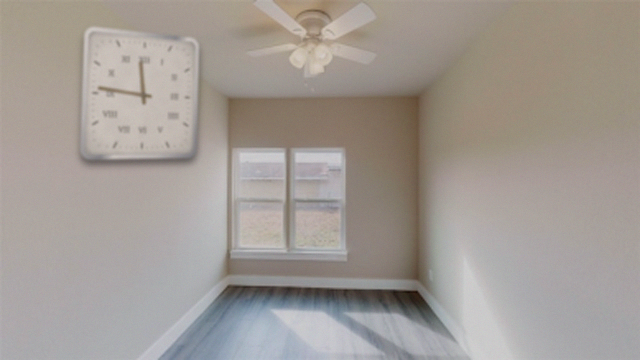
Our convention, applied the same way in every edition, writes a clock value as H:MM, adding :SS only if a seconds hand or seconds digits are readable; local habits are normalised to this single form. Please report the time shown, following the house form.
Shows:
11:46
